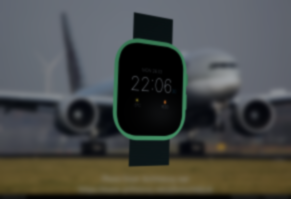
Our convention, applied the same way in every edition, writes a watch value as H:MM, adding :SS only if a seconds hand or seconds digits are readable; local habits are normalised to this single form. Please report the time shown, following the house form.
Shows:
22:06
